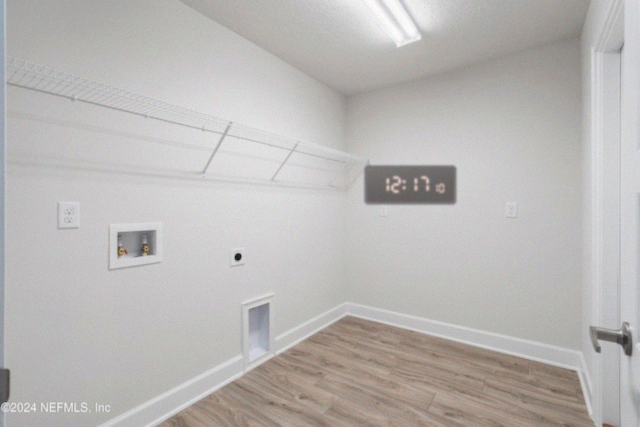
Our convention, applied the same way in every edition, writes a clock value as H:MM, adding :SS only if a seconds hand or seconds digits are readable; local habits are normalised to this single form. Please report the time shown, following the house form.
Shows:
12:17
